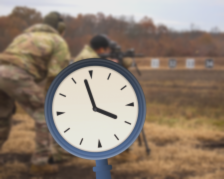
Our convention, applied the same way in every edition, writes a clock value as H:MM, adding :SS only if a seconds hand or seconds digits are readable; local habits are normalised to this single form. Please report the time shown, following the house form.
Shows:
3:58
